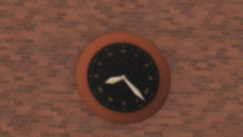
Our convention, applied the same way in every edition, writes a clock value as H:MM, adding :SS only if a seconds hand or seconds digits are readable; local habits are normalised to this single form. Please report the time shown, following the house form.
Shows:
8:23
